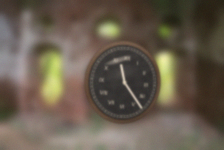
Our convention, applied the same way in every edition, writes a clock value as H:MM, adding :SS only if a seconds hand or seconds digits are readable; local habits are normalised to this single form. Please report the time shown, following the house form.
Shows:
11:23
